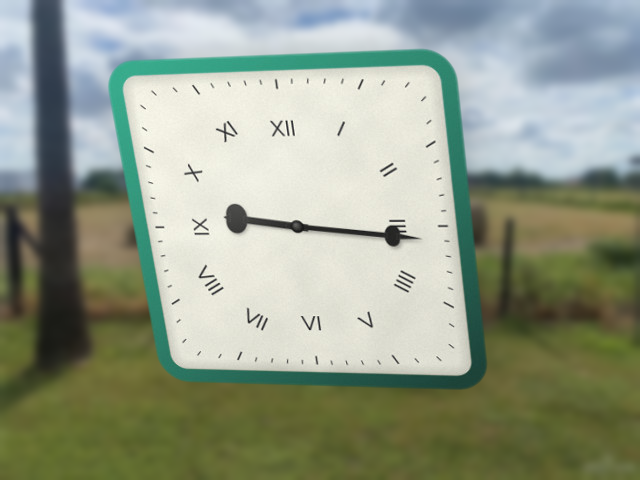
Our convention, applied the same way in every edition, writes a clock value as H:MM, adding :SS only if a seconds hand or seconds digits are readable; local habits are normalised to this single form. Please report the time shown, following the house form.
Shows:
9:16
